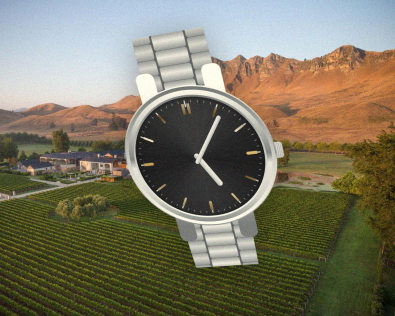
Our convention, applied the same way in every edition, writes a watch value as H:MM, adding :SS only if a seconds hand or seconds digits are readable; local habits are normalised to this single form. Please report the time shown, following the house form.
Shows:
5:06
